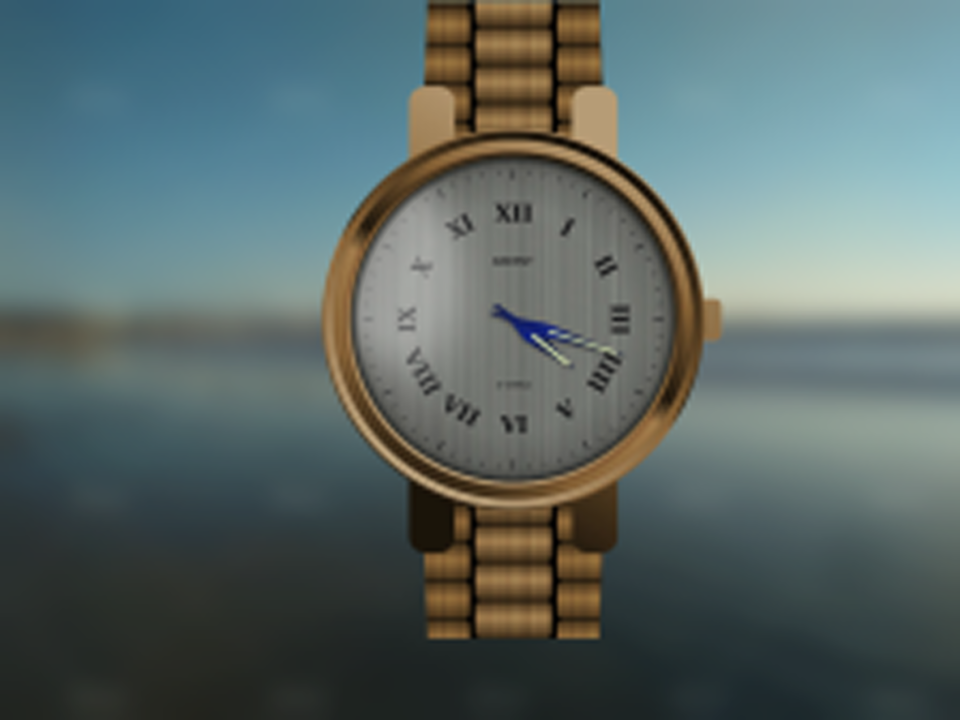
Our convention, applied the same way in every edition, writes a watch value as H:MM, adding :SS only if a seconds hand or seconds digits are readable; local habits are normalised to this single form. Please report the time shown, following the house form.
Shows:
4:18
